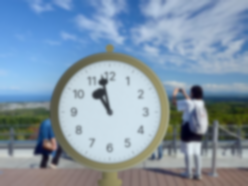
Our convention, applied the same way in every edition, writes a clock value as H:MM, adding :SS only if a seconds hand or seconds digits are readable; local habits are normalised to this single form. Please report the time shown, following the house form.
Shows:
10:58
